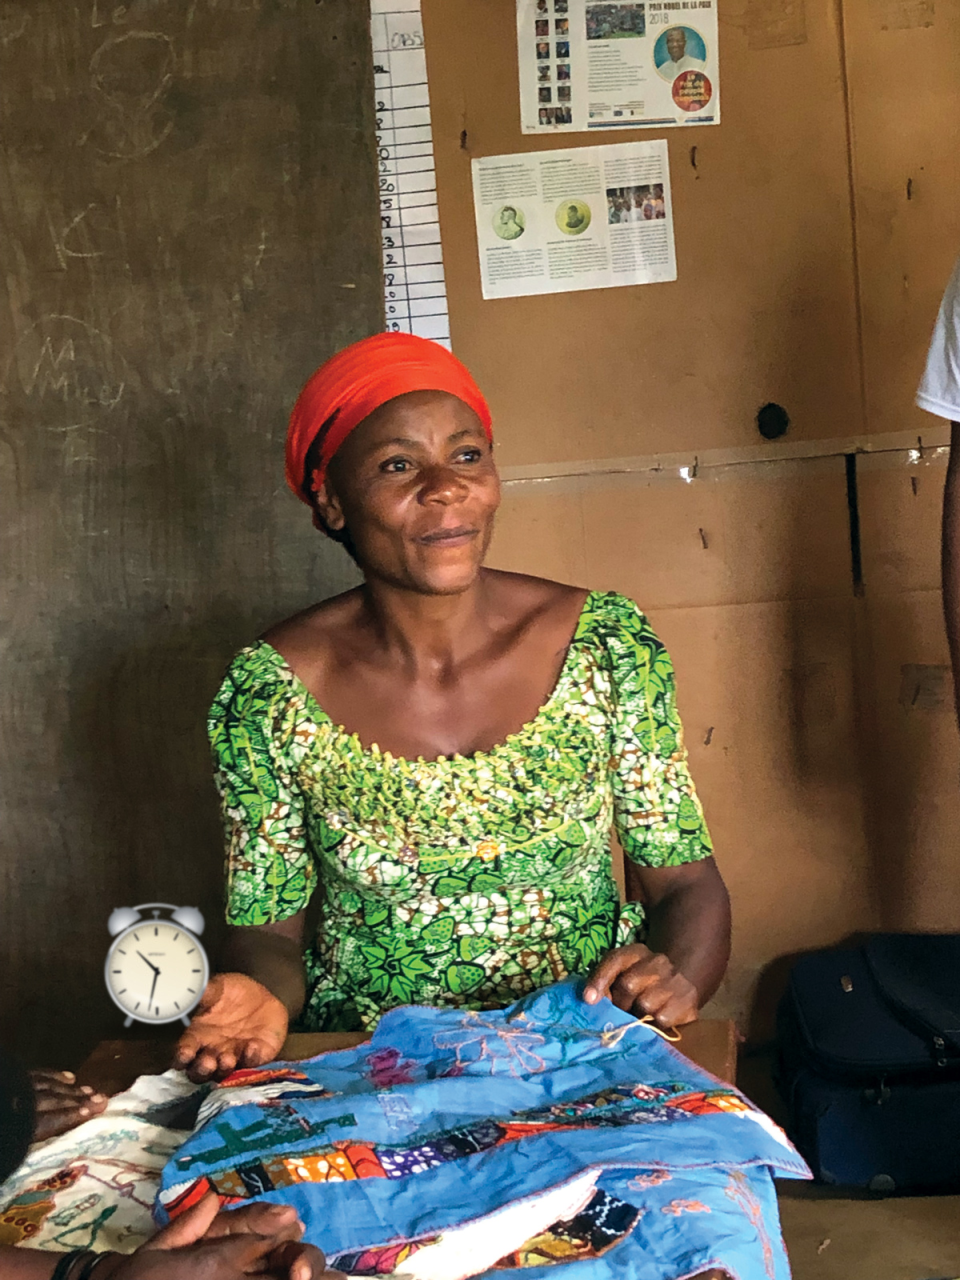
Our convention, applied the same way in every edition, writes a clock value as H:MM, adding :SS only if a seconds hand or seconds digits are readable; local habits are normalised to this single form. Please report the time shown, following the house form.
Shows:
10:32
